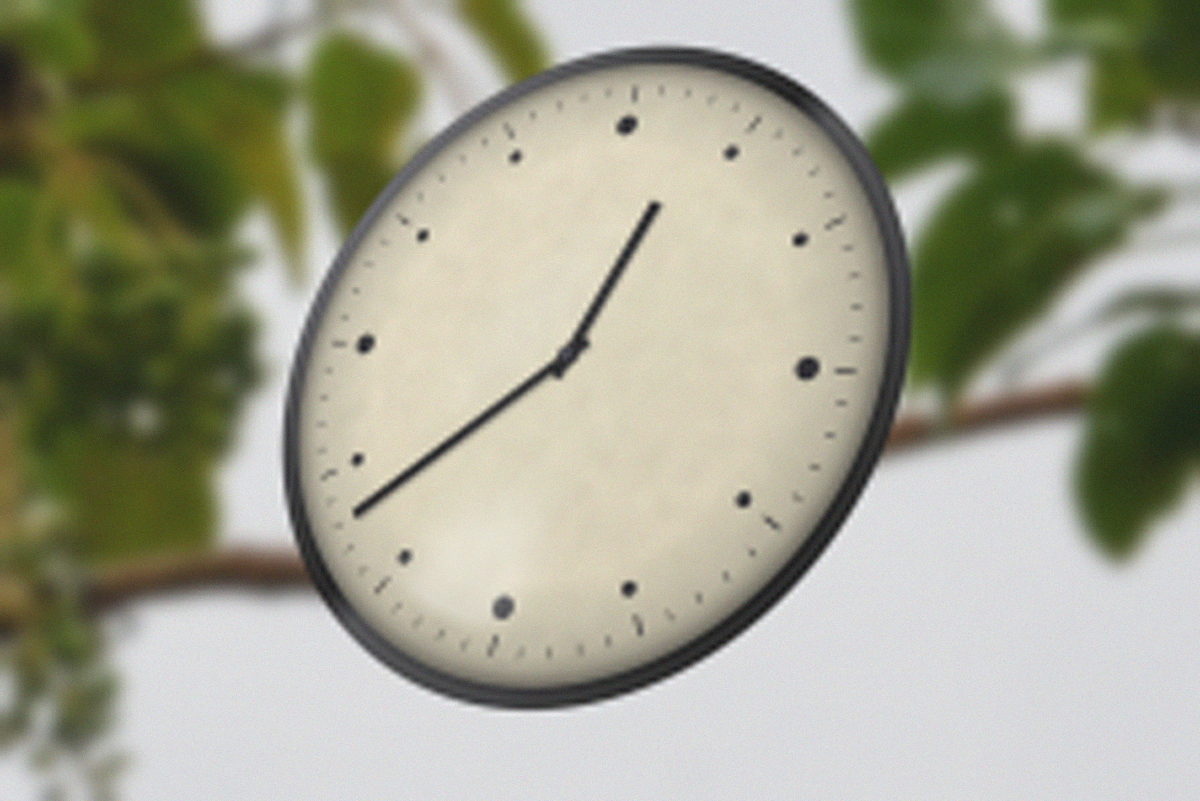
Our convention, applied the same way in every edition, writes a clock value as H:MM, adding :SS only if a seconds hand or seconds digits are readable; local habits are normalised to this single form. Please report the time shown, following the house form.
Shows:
12:38
